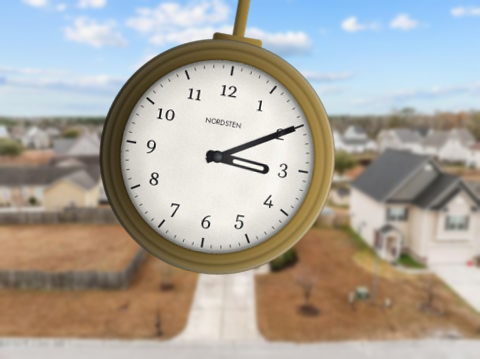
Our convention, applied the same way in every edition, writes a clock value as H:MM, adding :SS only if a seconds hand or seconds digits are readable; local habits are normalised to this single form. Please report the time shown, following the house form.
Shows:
3:10
